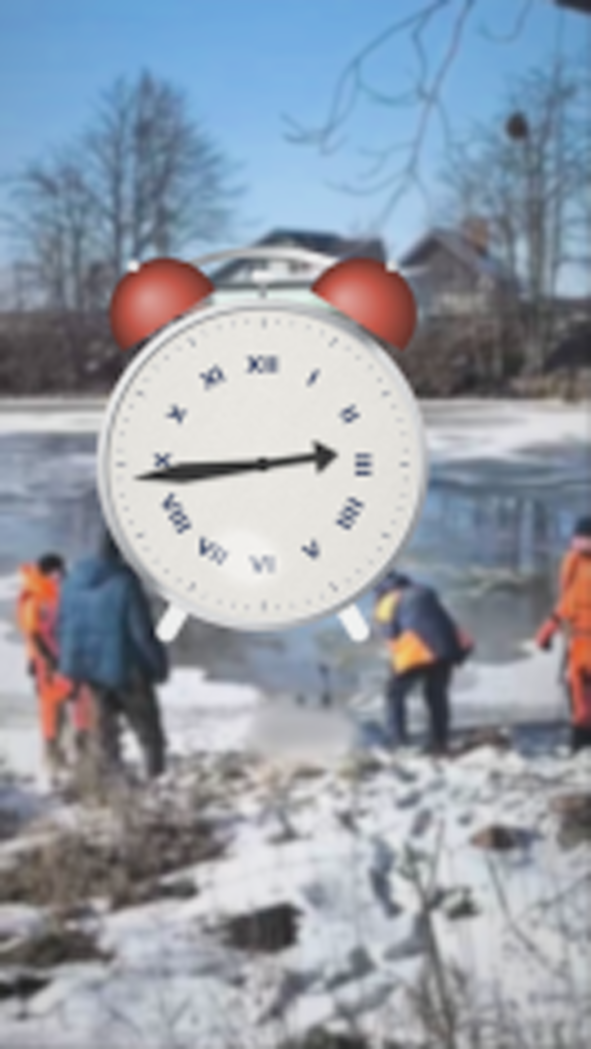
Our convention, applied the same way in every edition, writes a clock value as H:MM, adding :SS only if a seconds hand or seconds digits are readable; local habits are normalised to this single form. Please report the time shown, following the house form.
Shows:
2:44
